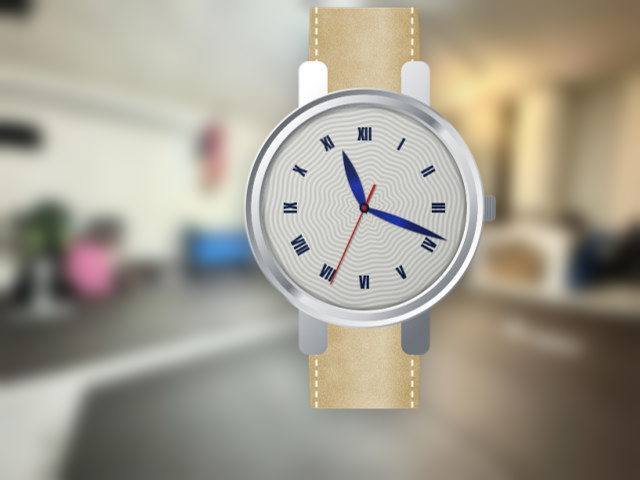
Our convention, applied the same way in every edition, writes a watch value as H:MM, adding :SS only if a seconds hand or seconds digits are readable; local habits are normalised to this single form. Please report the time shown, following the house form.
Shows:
11:18:34
